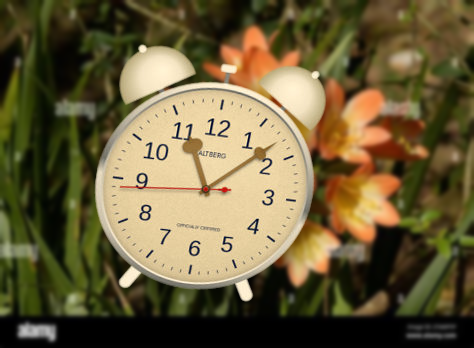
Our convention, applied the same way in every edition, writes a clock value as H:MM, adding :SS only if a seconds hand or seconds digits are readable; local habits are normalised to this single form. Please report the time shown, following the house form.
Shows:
11:07:44
